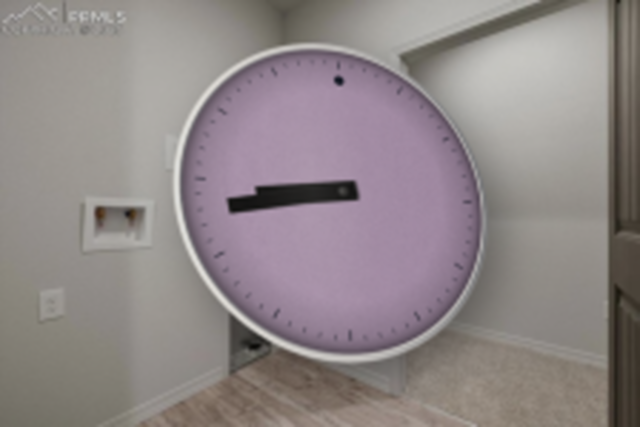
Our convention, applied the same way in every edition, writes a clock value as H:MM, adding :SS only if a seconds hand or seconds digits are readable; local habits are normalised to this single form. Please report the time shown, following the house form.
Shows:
8:43
